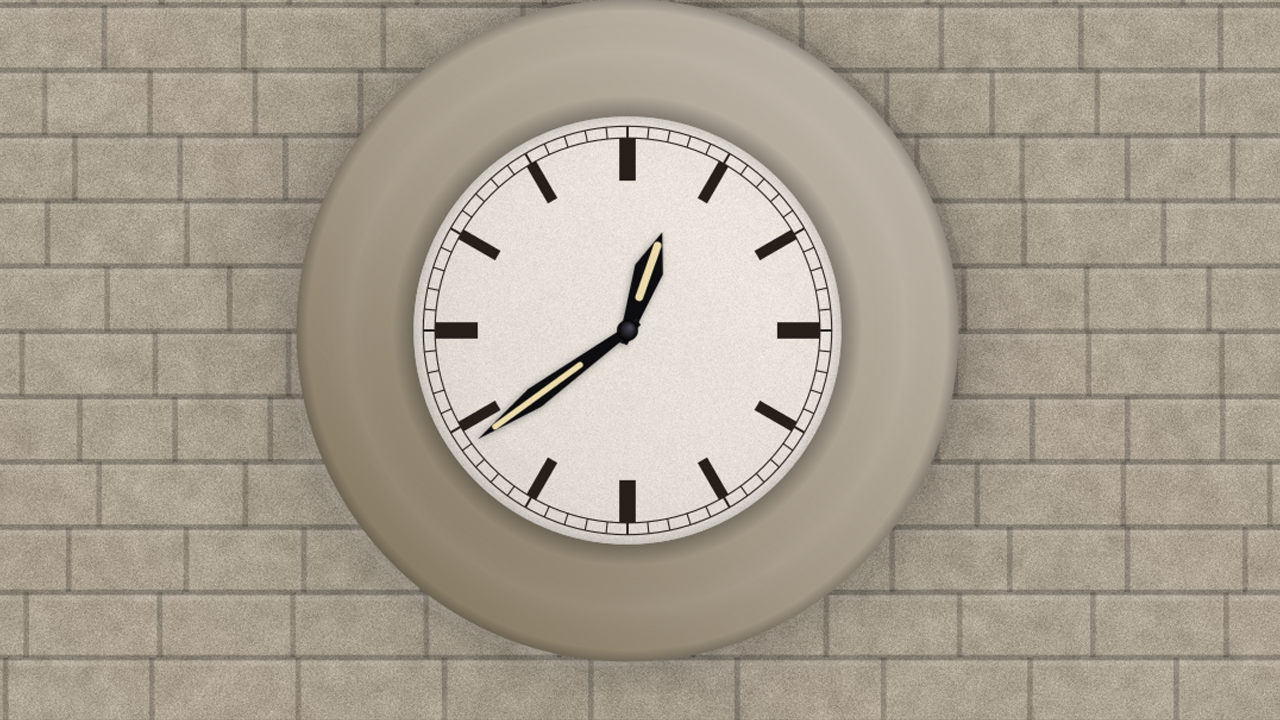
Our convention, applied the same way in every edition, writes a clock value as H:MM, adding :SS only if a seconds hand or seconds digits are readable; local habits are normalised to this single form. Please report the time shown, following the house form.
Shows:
12:39
